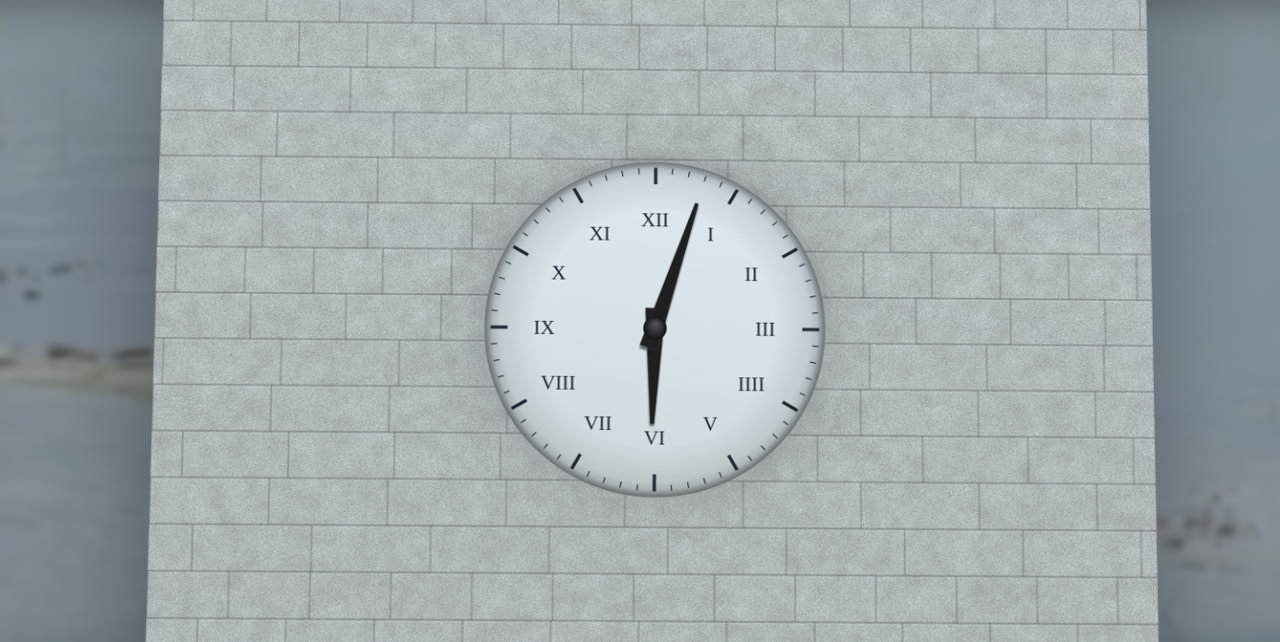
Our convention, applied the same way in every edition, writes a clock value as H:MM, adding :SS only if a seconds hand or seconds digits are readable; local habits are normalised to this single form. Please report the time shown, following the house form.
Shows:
6:03
